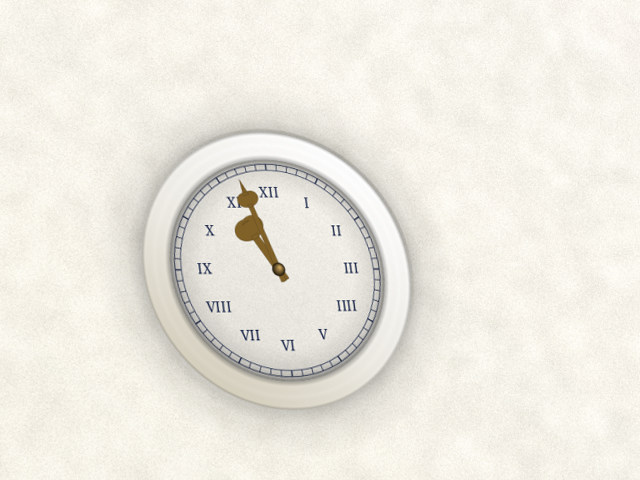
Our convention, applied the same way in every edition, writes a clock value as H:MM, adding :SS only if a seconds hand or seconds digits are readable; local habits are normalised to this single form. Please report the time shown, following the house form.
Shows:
10:57
